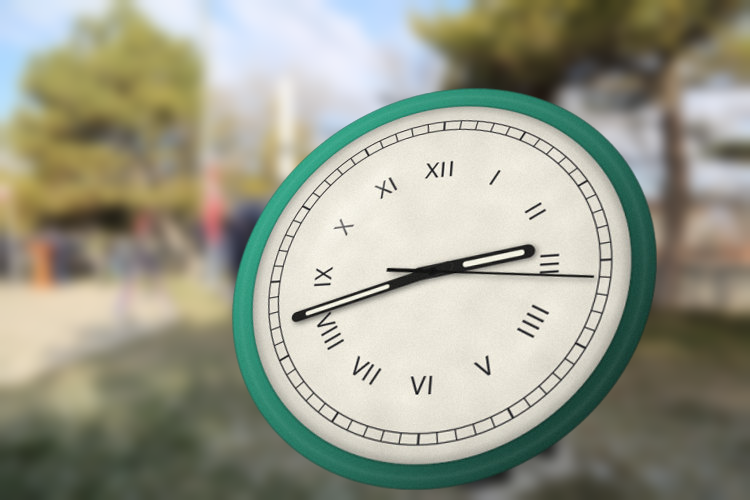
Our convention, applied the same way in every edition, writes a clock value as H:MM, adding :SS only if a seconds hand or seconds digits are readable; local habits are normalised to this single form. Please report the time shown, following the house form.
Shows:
2:42:16
